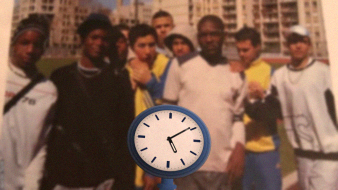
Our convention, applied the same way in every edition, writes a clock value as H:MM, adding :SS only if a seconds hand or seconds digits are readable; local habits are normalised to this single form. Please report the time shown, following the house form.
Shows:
5:09
